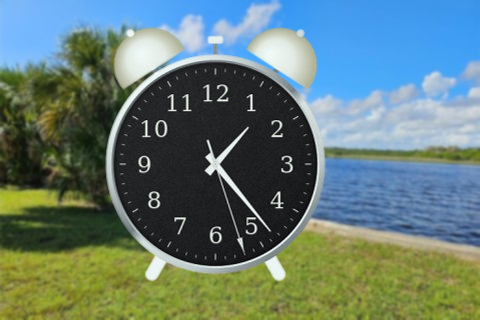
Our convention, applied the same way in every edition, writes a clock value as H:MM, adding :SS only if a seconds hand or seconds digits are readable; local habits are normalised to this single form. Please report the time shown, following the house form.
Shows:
1:23:27
